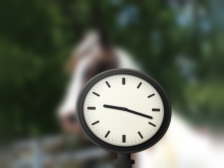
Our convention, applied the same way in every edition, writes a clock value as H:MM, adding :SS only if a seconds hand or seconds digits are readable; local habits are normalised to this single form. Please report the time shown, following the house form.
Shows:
9:18
